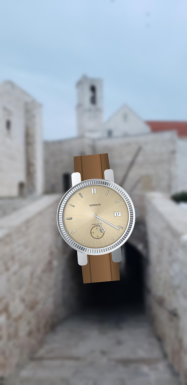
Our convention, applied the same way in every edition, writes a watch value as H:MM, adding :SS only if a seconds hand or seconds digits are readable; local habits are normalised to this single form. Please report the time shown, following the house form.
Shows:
5:21
